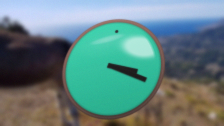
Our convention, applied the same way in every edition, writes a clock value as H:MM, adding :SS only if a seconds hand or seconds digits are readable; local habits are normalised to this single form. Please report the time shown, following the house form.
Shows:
3:18
